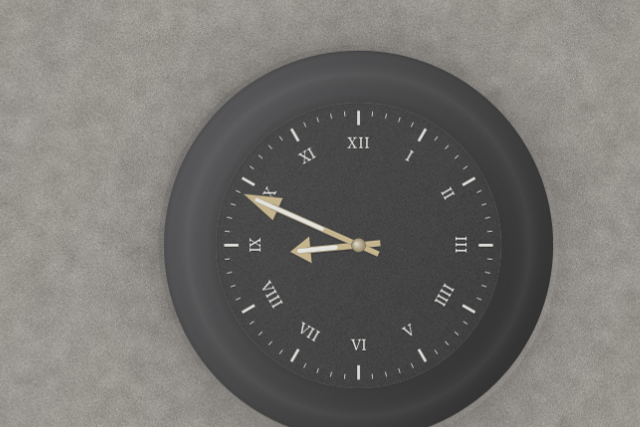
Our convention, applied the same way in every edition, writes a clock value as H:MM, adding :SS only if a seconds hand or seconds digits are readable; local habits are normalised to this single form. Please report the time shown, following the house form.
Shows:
8:49
